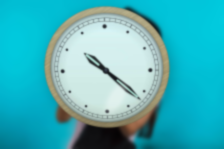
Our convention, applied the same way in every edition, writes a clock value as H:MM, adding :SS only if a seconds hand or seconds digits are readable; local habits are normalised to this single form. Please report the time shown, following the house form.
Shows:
10:22
